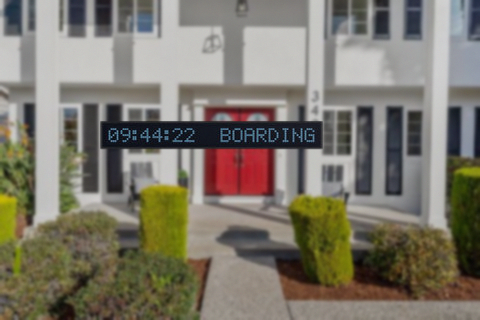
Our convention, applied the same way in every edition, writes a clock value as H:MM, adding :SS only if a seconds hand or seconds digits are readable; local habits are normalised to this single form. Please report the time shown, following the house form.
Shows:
9:44:22
